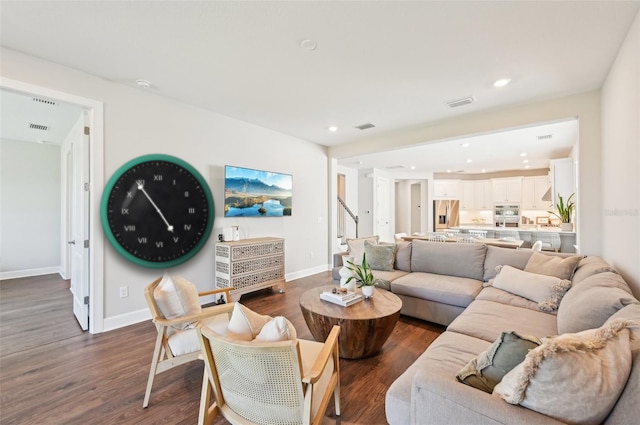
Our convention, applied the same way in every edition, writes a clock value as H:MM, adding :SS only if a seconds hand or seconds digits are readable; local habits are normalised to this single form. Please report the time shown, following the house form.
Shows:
4:54
